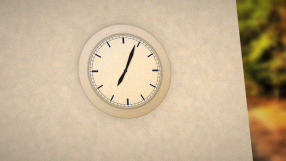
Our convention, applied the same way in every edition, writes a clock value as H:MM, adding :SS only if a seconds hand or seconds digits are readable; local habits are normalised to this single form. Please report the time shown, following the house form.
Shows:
7:04
